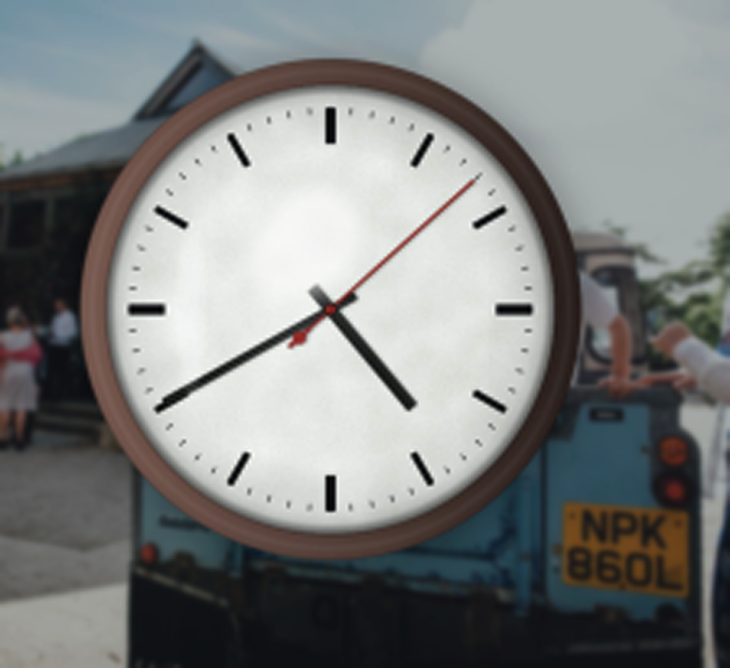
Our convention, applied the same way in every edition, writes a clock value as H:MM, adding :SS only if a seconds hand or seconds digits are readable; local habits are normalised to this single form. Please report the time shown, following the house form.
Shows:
4:40:08
